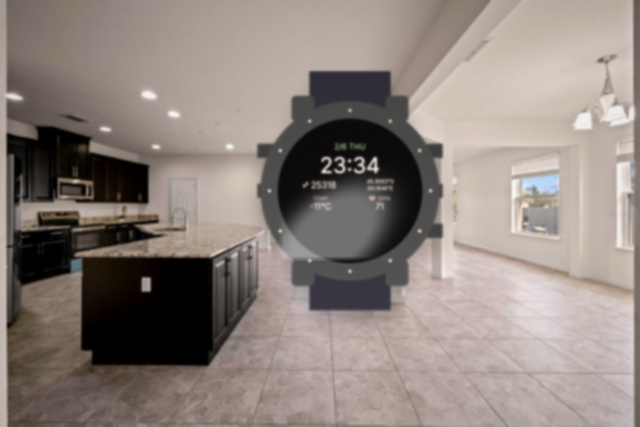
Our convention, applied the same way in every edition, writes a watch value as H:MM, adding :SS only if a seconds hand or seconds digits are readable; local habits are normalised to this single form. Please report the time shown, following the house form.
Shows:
23:34
